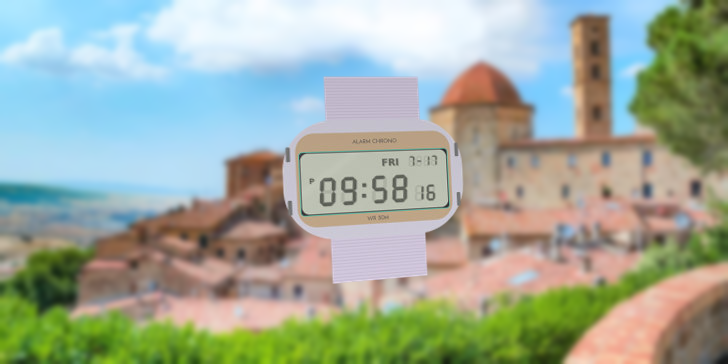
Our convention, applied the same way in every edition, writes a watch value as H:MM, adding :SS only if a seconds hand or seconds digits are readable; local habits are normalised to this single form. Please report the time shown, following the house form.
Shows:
9:58:16
